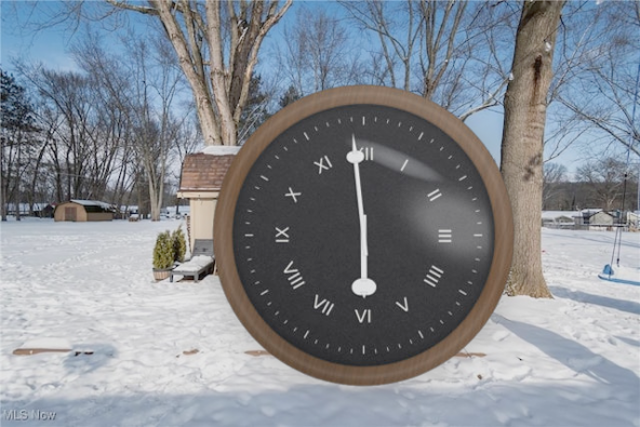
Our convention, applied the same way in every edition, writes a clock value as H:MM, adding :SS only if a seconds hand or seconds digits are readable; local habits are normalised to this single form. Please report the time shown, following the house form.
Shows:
5:59
